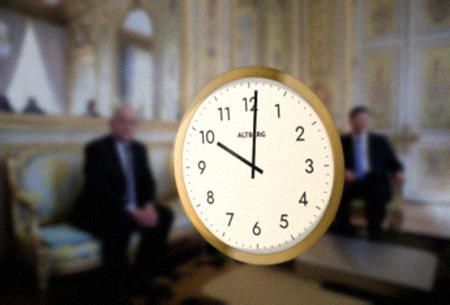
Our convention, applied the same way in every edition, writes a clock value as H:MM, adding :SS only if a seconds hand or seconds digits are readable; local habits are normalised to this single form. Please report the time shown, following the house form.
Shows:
10:01
